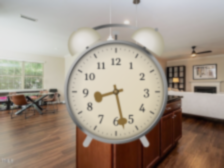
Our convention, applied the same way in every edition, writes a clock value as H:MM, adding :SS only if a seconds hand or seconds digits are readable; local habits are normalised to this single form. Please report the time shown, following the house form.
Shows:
8:28
